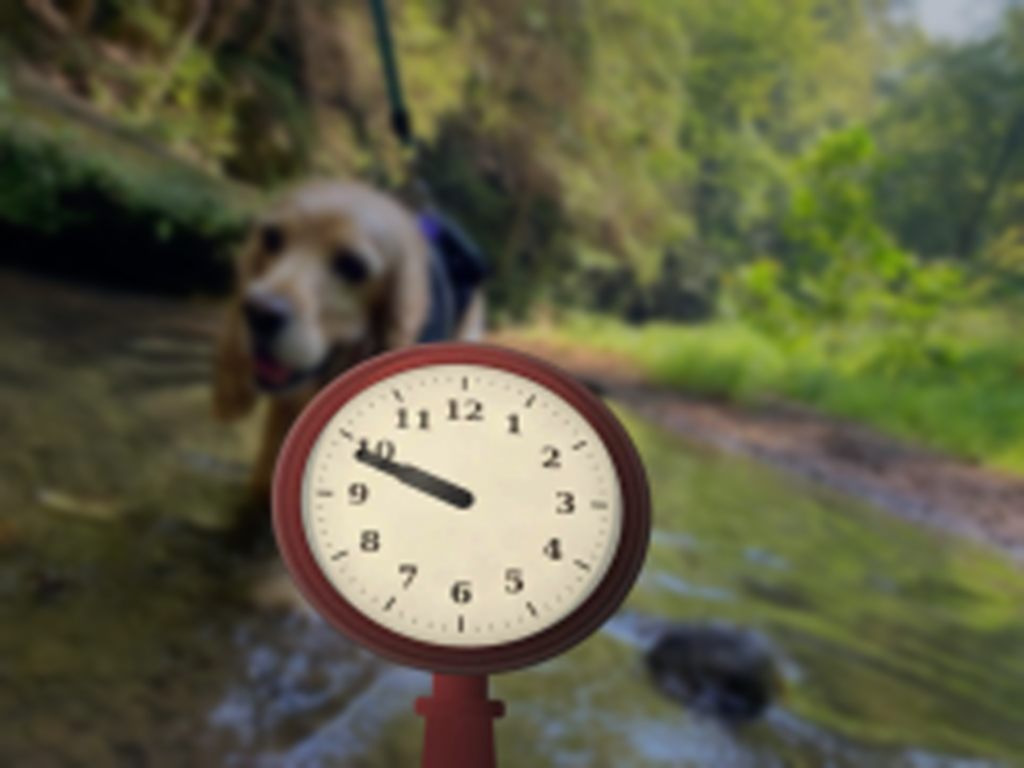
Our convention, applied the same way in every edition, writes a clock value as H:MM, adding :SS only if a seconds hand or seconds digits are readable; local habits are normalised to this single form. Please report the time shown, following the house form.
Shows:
9:49
